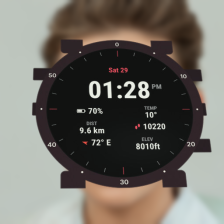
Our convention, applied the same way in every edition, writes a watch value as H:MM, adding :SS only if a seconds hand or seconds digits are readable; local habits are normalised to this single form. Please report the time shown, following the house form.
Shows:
1:28
